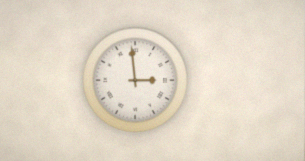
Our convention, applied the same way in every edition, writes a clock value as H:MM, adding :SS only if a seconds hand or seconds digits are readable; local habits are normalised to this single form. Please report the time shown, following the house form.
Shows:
2:59
